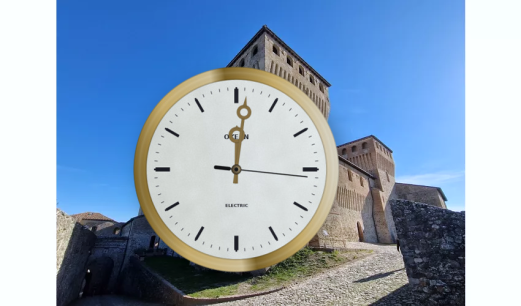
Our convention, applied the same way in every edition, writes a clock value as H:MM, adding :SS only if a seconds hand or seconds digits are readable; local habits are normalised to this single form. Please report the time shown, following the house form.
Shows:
12:01:16
